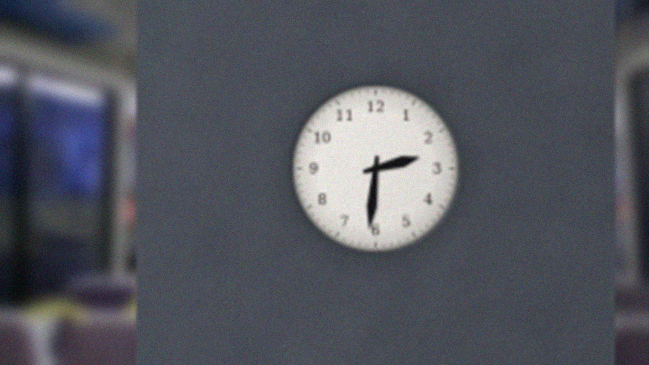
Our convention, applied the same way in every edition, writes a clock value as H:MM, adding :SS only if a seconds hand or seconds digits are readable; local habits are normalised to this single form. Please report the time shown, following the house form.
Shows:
2:31
